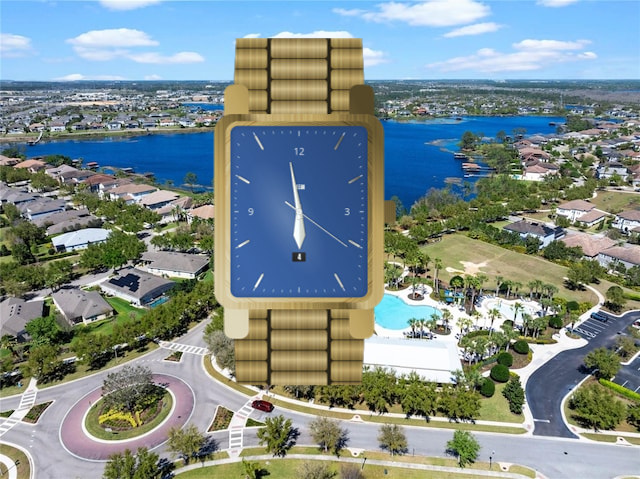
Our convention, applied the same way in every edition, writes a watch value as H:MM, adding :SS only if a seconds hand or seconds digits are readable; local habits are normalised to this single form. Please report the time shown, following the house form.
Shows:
5:58:21
